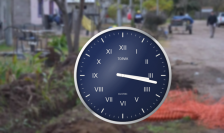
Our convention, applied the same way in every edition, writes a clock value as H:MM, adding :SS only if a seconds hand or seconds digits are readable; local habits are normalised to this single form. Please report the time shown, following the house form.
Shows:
3:17
